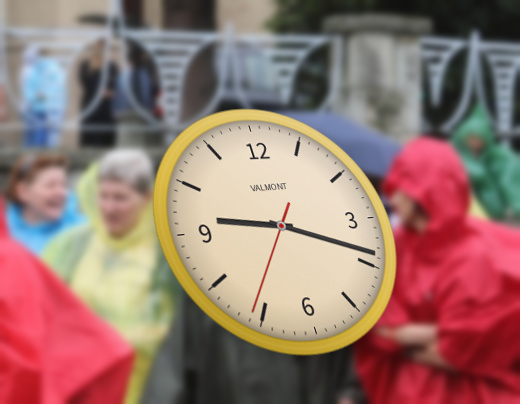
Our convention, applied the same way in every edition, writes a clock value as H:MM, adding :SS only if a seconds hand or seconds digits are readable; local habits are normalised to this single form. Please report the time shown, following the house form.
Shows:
9:18:36
